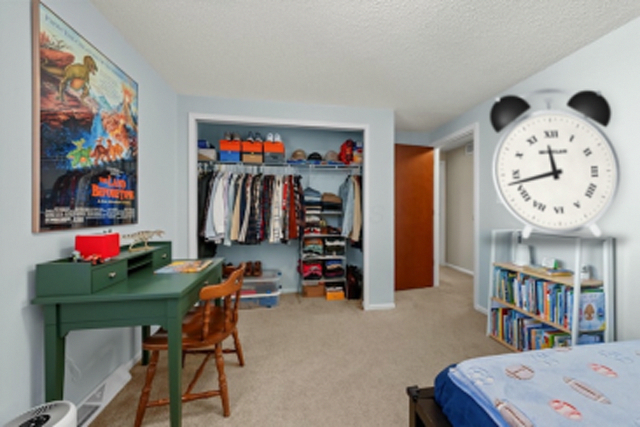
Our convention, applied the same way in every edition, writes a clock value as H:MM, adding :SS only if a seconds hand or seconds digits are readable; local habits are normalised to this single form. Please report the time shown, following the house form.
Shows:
11:43
